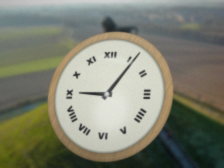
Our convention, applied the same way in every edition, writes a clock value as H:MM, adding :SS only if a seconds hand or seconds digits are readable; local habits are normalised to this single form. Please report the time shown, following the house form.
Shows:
9:06
